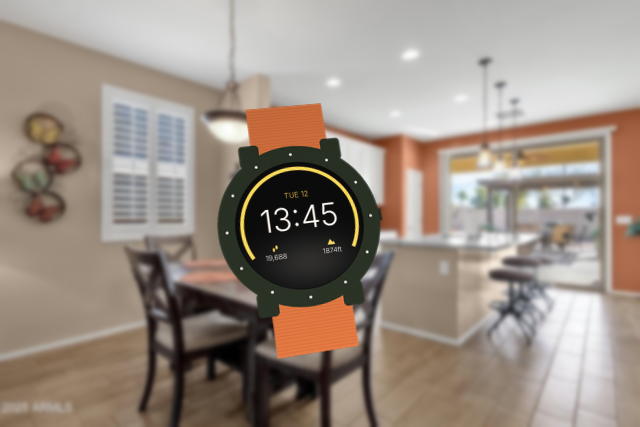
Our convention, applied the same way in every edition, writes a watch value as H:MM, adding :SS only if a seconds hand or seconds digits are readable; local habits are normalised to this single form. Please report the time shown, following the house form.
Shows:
13:45
